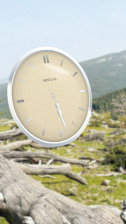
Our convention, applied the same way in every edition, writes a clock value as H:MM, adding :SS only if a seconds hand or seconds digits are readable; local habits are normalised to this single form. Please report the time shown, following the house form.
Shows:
5:28
